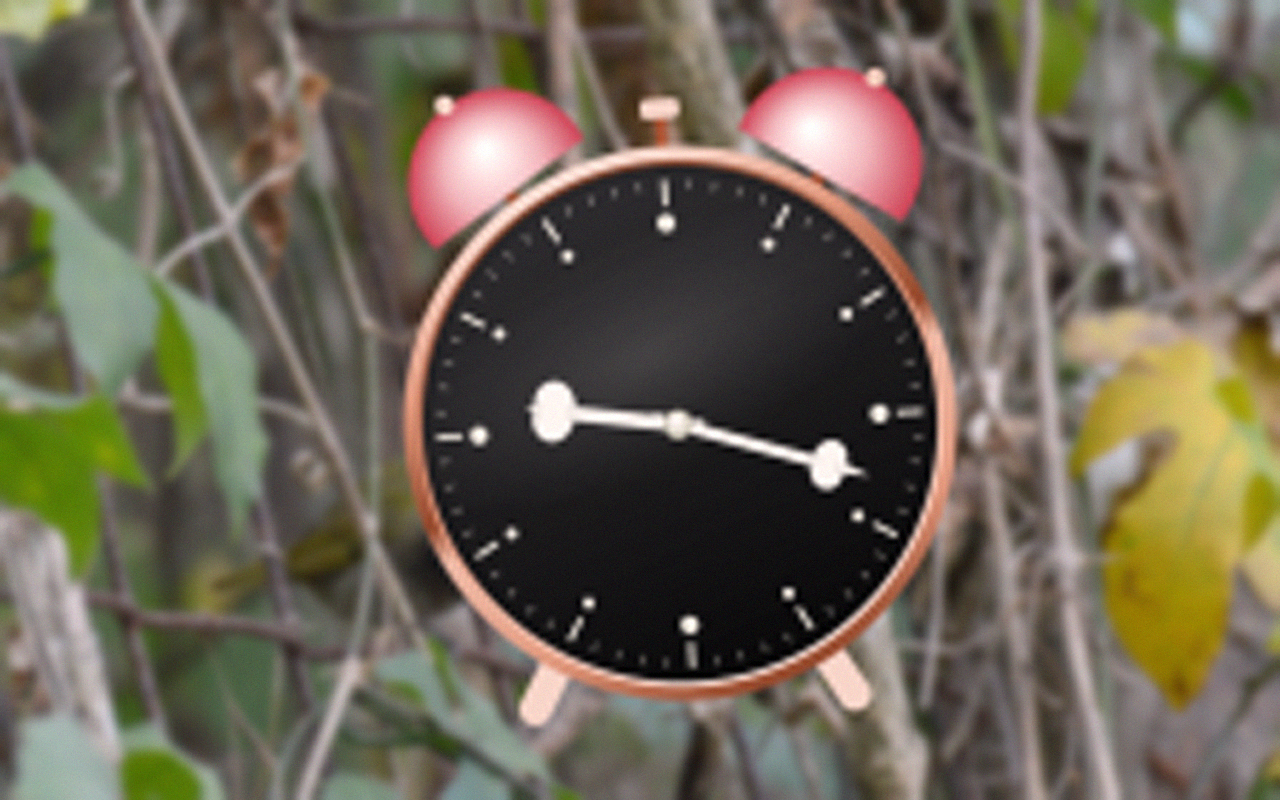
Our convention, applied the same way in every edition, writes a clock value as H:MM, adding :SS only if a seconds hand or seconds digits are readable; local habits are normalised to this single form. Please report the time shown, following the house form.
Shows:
9:18
